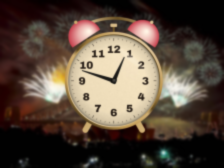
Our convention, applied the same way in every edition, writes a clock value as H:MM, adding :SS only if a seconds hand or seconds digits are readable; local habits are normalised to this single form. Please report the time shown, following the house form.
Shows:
12:48
